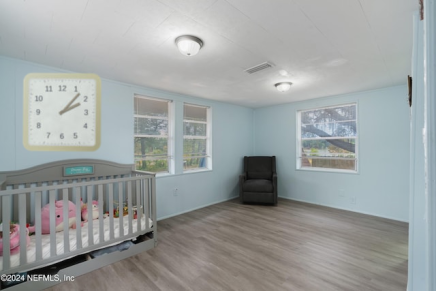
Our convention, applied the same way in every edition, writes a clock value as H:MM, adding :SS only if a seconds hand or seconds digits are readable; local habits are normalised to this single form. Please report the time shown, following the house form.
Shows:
2:07
